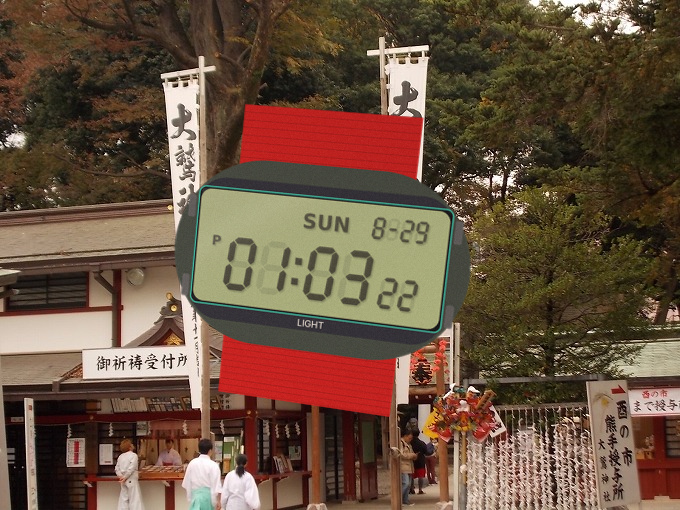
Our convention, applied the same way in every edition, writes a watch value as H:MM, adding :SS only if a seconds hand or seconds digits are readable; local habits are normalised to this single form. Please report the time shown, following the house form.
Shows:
1:03:22
